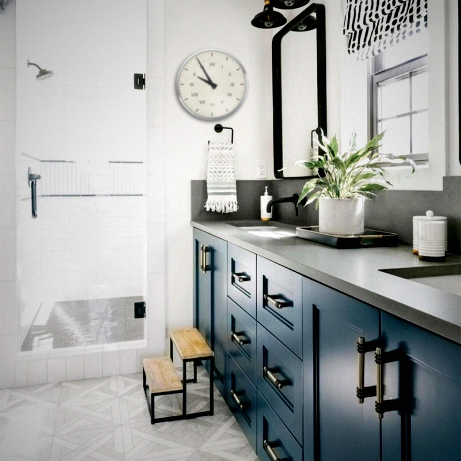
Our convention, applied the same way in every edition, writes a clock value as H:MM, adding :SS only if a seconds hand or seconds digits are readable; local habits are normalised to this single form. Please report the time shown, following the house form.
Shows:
9:55
